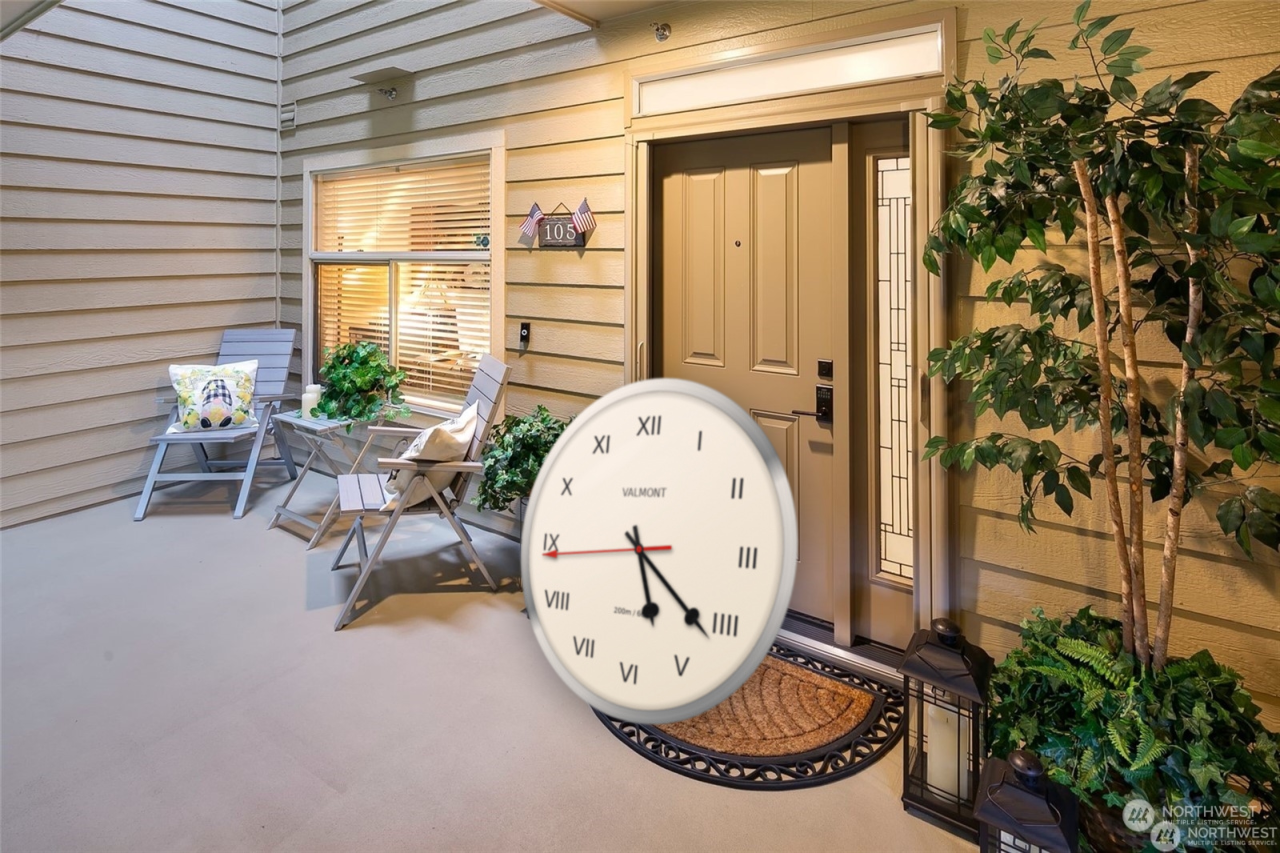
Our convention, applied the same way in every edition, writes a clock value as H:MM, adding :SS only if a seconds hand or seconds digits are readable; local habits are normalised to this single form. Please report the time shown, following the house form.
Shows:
5:21:44
